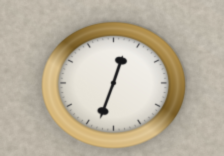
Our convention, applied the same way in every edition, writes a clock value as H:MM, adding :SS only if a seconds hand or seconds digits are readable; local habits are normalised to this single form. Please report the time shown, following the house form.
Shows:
12:33
